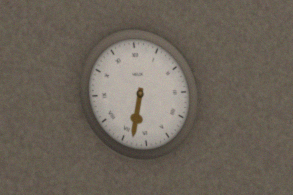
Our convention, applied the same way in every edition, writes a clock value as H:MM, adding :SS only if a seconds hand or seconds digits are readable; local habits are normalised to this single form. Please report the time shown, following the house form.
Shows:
6:33
